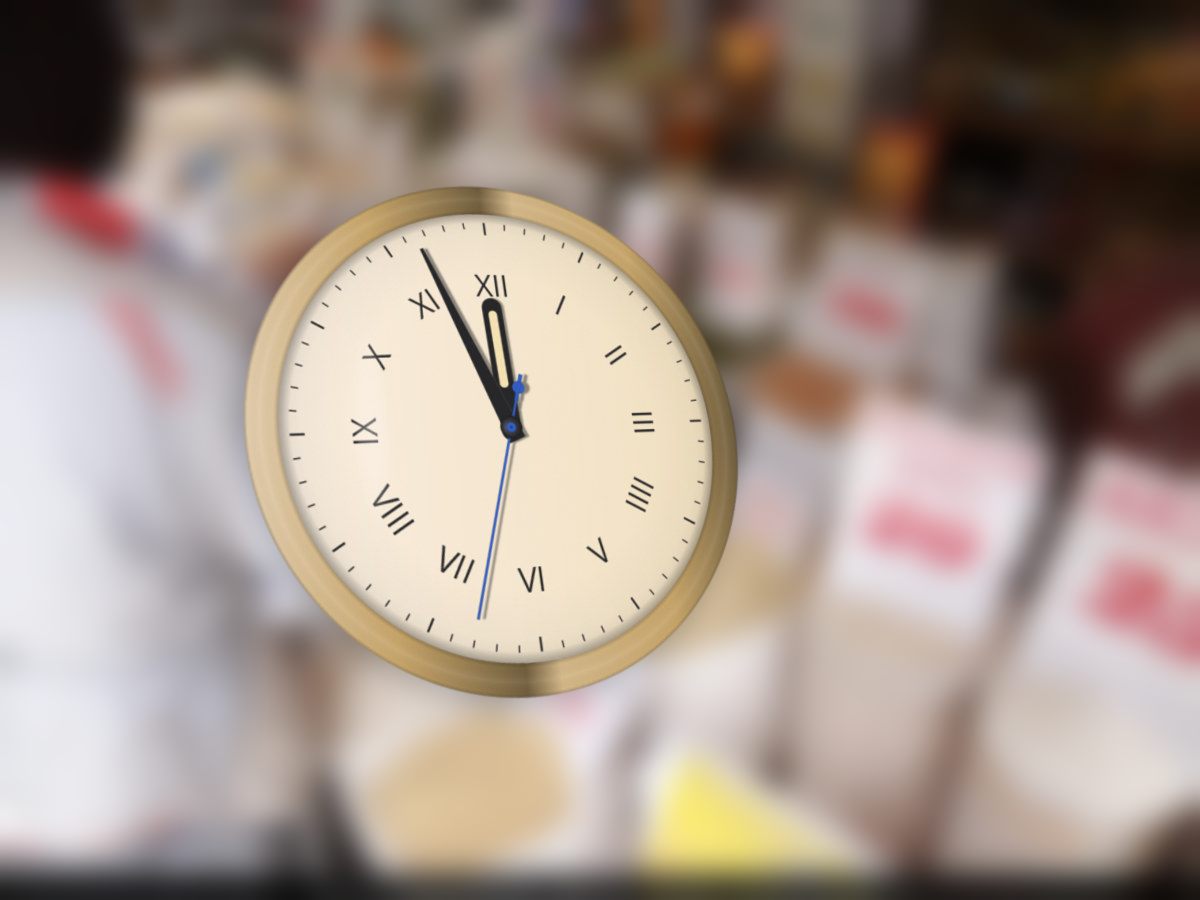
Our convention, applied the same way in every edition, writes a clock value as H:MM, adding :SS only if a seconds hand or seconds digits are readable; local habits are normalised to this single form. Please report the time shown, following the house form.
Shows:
11:56:33
